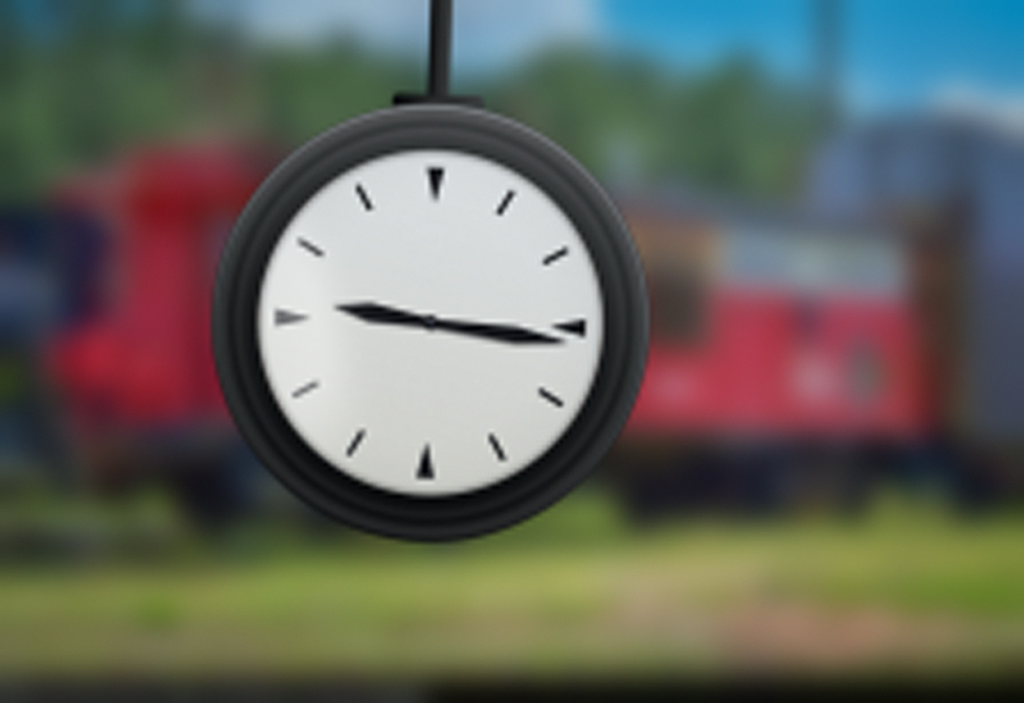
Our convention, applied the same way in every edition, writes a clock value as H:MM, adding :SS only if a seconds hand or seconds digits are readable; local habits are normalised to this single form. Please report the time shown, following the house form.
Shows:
9:16
